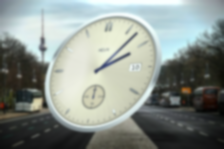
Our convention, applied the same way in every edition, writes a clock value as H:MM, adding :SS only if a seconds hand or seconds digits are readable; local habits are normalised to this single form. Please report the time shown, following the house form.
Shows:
2:07
